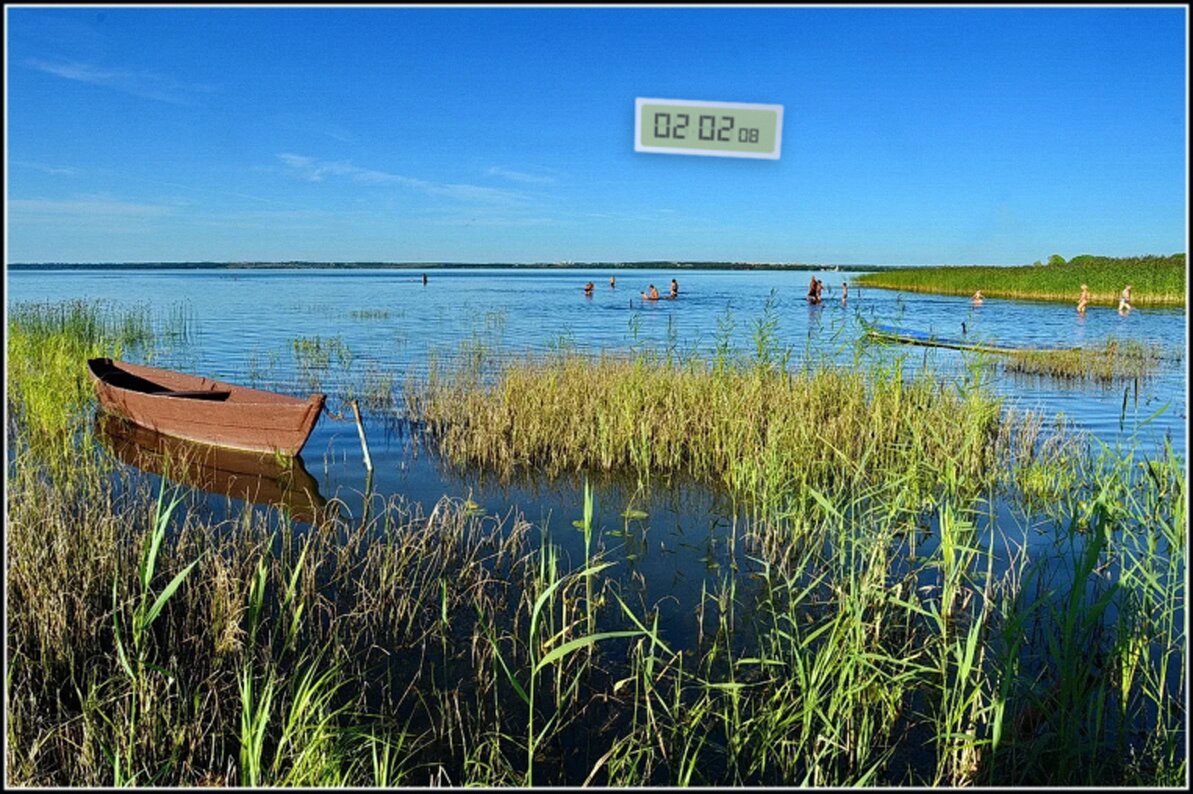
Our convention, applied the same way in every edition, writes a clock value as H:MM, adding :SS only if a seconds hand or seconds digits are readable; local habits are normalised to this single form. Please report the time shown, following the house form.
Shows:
2:02:08
